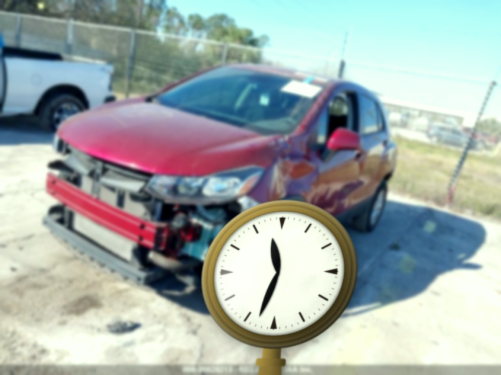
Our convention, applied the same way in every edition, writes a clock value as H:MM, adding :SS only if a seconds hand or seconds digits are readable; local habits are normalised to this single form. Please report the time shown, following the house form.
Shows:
11:33
